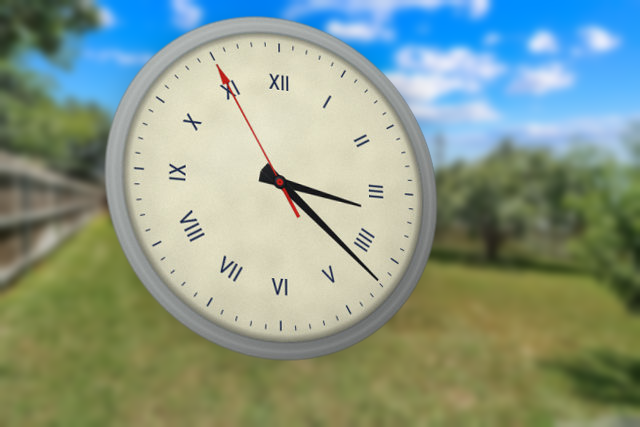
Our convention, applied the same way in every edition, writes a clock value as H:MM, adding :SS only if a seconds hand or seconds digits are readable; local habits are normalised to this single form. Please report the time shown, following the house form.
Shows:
3:21:55
